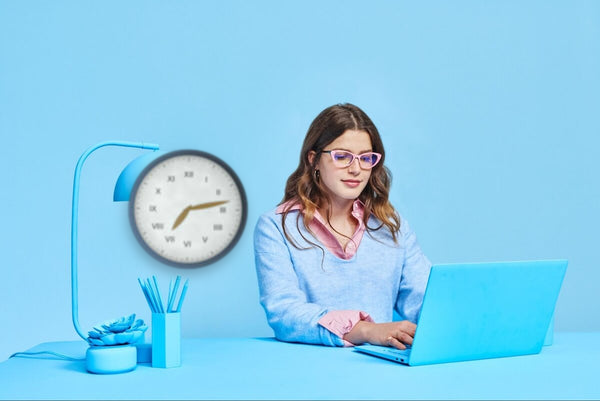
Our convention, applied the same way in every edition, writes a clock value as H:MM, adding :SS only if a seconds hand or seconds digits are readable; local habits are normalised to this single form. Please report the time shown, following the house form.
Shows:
7:13
